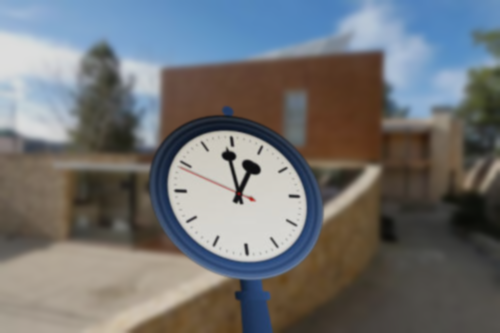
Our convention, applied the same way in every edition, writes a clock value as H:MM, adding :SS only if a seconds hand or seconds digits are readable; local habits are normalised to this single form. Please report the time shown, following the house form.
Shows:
12:58:49
